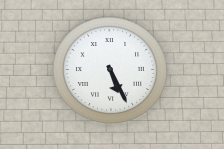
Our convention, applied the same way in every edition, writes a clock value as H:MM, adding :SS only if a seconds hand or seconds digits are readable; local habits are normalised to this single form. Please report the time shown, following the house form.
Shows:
5:26
